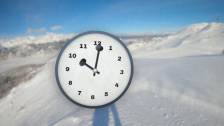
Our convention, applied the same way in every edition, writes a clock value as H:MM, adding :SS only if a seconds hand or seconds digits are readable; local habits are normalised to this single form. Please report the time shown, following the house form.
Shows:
10:01
